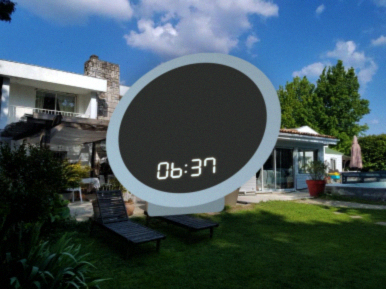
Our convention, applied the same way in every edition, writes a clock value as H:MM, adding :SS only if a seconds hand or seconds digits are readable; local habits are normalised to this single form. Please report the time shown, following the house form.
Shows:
6:37
